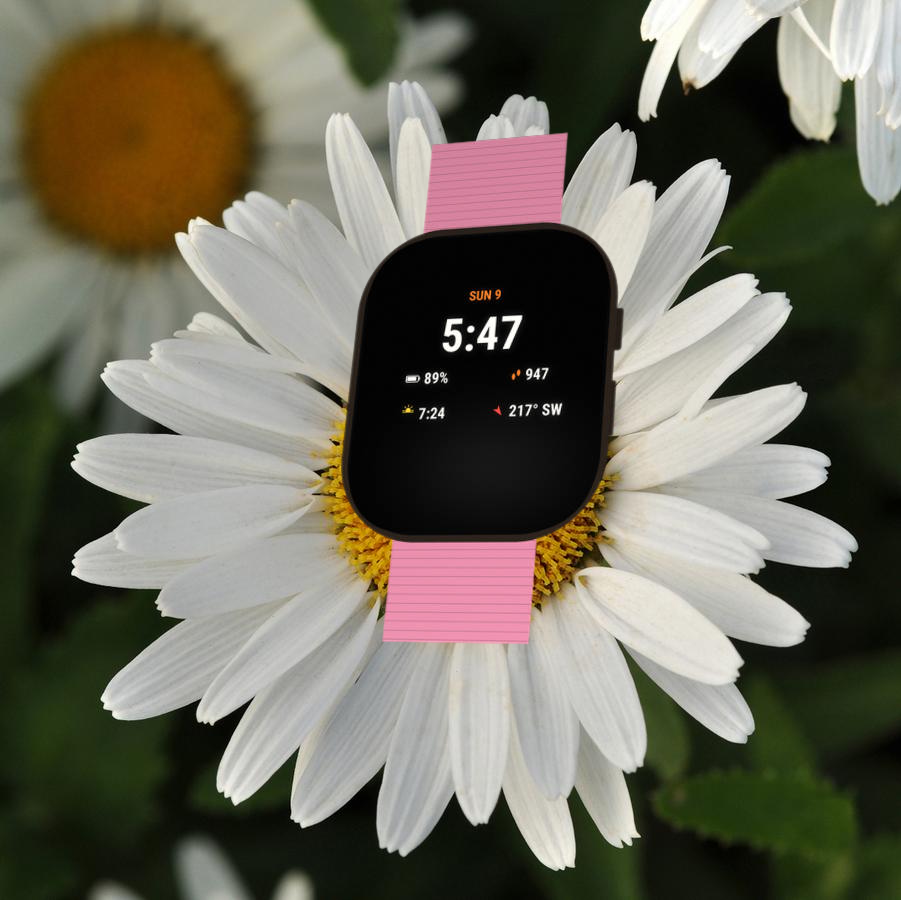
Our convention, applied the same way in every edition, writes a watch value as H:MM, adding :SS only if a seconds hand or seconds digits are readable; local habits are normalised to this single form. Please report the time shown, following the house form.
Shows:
5:47
